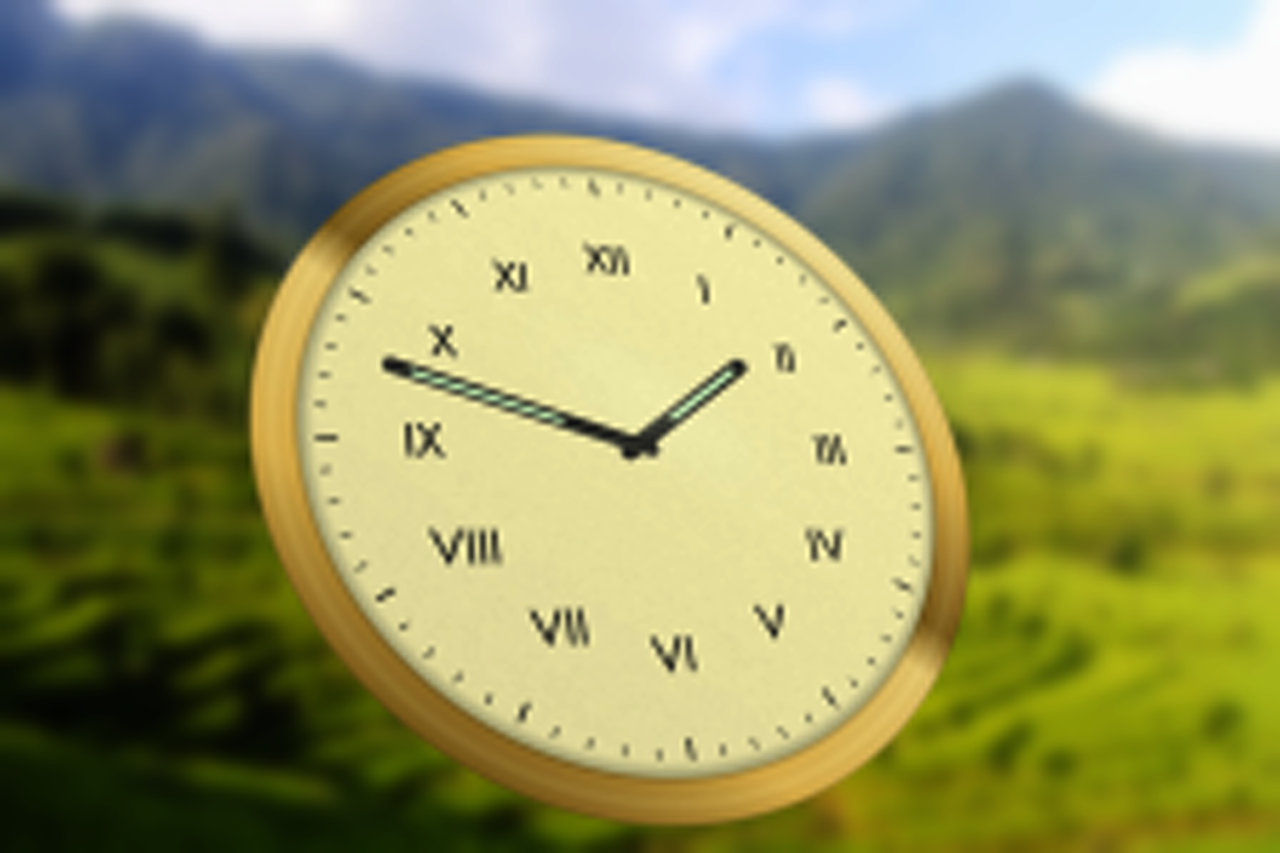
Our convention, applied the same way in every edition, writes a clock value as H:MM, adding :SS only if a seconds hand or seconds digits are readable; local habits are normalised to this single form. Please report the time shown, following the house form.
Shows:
1:48
